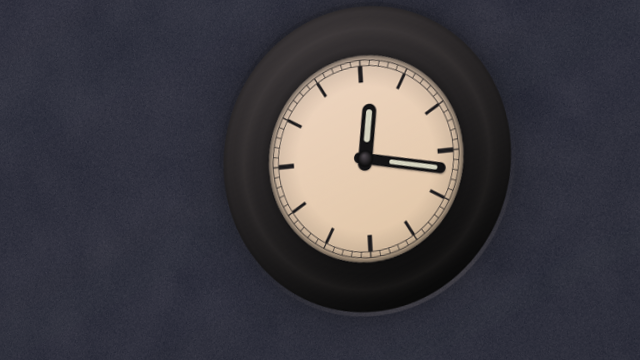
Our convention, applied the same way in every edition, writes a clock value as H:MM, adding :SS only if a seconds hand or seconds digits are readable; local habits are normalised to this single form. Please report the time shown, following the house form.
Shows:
12:17
